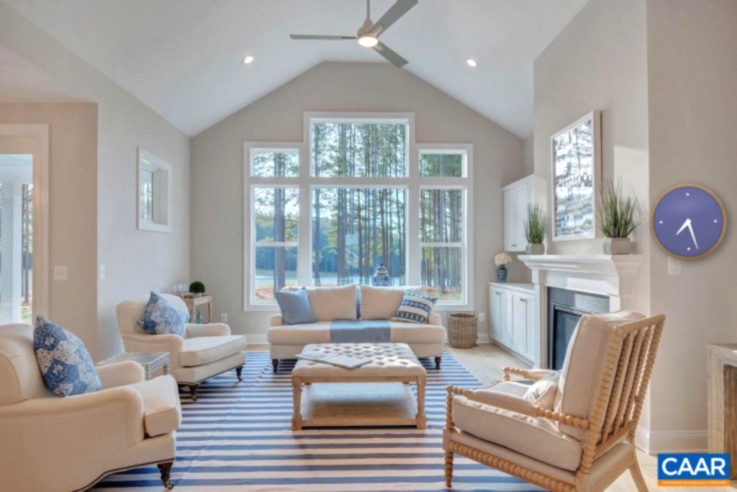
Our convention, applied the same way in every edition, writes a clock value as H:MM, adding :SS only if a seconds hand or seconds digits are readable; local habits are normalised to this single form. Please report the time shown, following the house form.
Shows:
7:27
